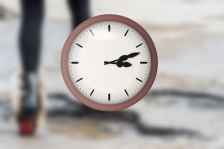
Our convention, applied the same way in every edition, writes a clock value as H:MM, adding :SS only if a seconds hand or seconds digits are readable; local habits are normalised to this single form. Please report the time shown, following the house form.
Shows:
3:12
